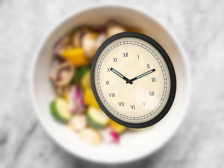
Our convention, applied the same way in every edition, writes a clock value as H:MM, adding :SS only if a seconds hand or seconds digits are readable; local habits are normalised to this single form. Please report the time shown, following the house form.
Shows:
10:12
